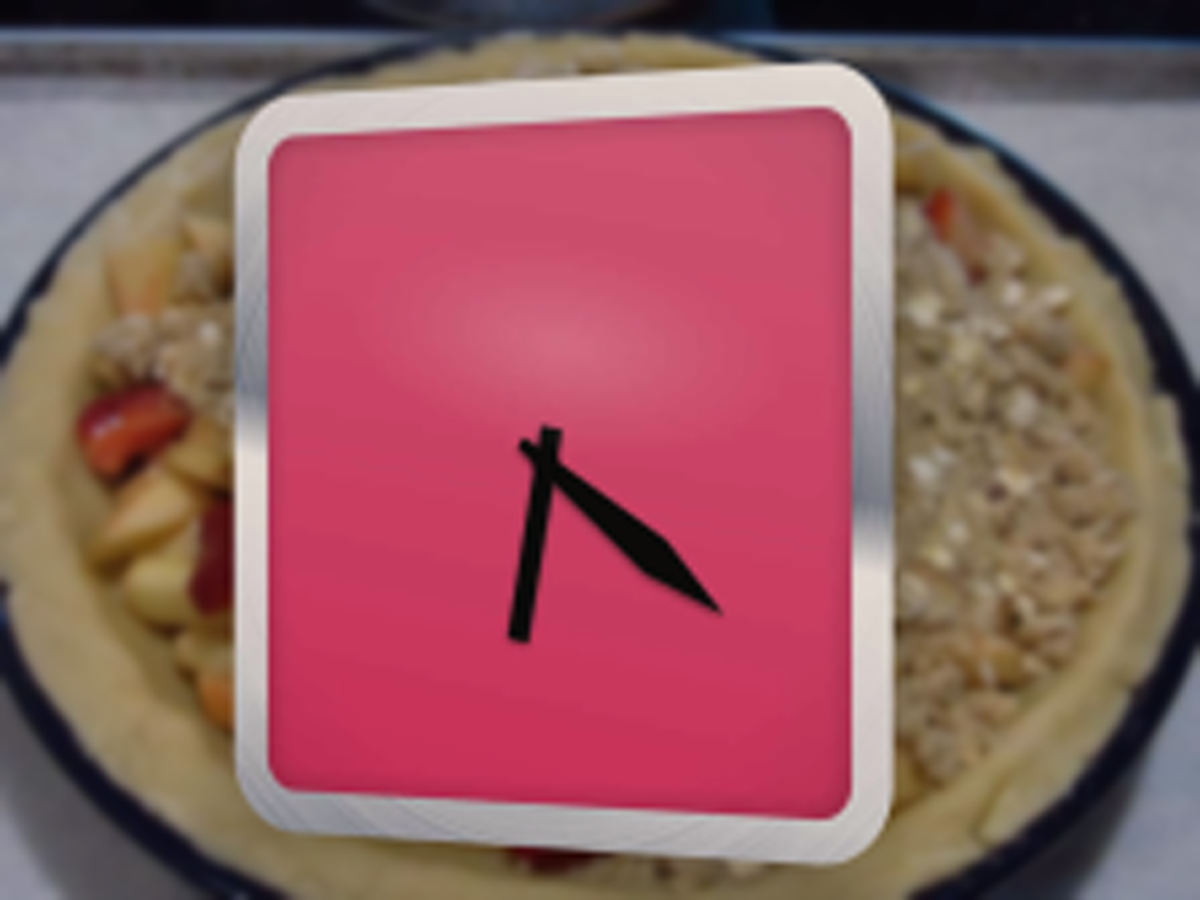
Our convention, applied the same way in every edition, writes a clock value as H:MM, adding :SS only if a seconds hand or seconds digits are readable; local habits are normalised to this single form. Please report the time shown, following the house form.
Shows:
6:21
